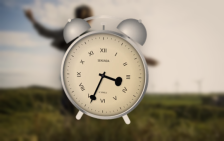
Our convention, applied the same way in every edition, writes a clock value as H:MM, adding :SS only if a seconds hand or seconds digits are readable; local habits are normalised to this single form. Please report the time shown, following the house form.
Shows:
3:34
